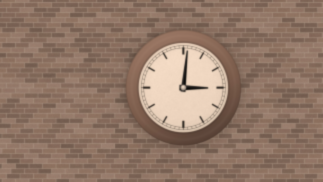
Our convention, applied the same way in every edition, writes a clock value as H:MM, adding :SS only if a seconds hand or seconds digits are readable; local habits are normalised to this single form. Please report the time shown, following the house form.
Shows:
3:01
